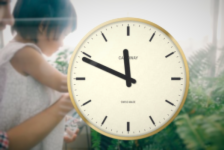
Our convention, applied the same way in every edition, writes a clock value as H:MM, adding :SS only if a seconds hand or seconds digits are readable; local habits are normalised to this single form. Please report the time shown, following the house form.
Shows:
11:49
